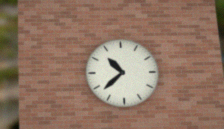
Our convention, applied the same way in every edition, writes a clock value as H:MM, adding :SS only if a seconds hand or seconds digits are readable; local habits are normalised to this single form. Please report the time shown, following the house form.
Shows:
10:38
